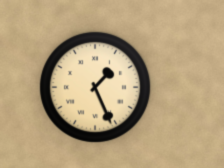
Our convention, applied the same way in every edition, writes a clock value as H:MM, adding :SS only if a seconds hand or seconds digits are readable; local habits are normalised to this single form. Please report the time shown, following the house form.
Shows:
1:26
